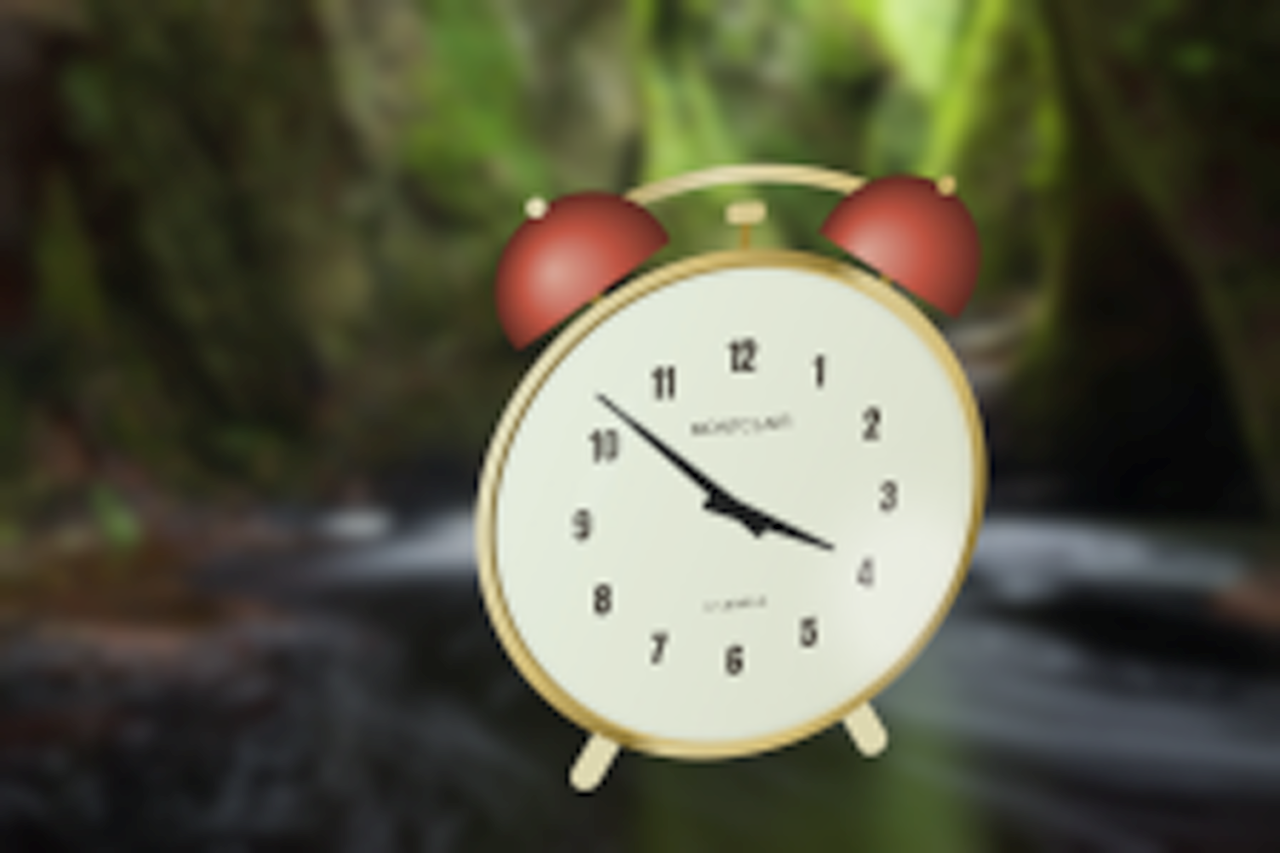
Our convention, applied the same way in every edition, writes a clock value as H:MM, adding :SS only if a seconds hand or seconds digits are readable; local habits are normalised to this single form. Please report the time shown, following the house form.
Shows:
3:52
